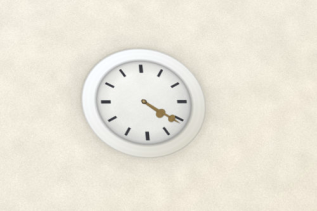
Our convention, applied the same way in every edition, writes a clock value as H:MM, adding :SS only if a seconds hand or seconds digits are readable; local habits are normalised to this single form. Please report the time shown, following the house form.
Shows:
4:21
